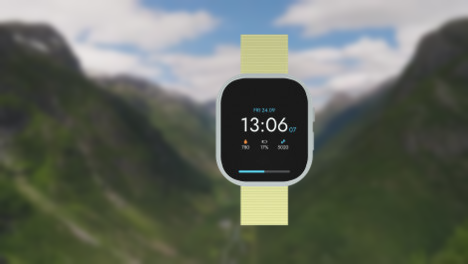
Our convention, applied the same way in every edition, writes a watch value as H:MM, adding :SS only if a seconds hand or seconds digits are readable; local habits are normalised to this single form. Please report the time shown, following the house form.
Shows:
13:06
